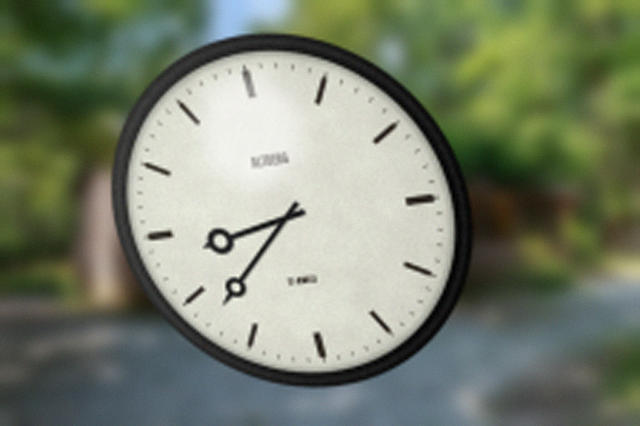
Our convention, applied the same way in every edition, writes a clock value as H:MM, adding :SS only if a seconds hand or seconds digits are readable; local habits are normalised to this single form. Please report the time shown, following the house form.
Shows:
8:38
